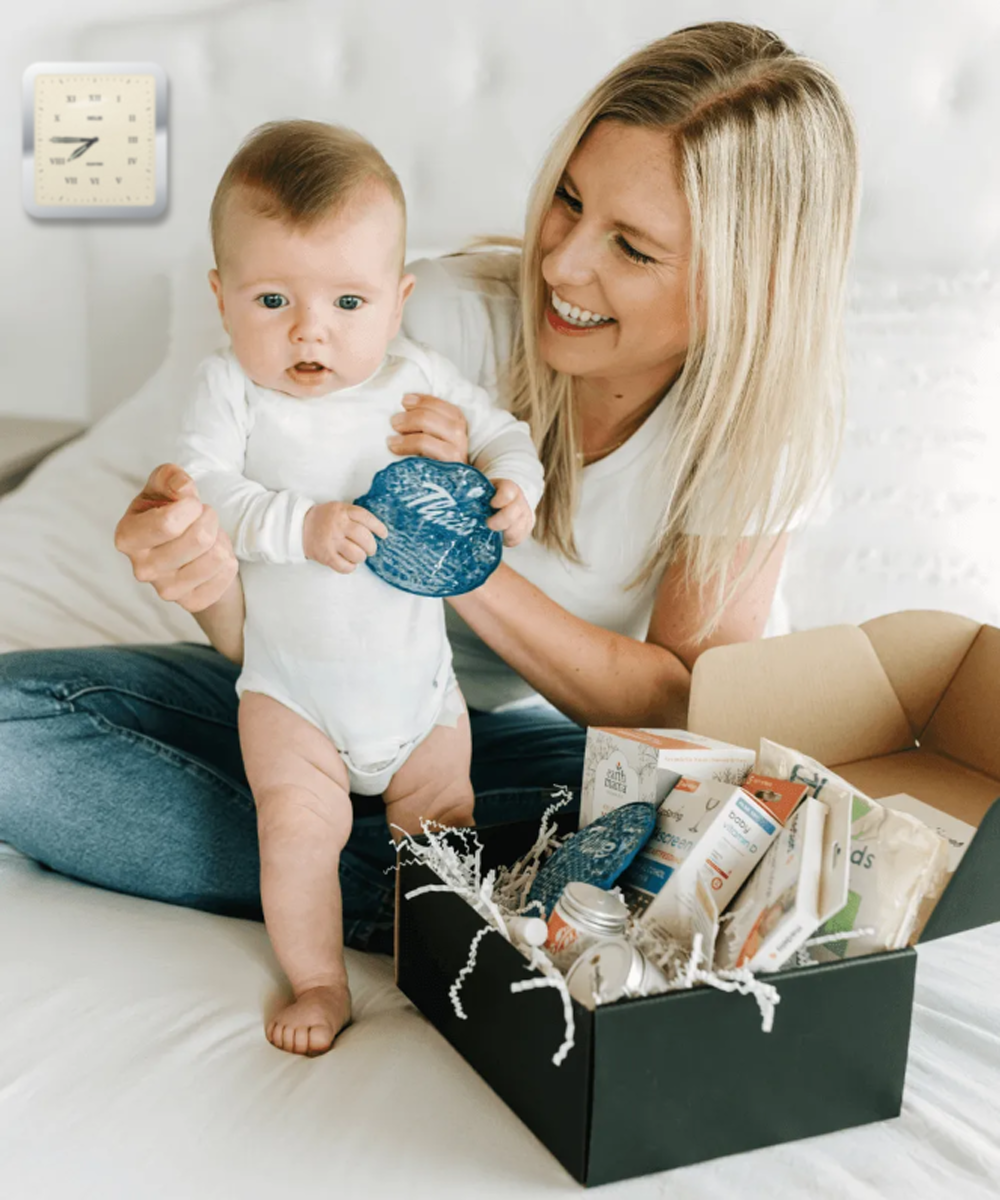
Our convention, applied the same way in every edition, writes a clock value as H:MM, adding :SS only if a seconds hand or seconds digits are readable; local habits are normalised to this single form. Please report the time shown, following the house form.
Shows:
7:45
